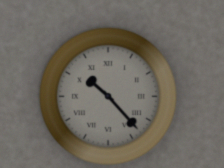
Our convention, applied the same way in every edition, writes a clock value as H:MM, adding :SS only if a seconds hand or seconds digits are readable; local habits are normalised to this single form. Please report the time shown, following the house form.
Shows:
10:23
